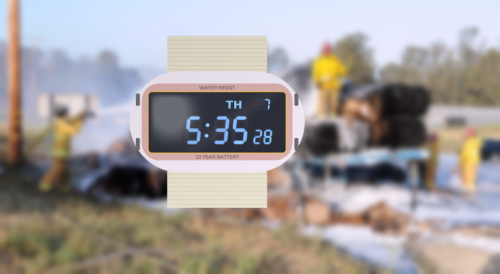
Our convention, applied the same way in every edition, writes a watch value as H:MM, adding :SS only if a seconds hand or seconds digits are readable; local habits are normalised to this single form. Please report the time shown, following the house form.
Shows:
5:35:28
